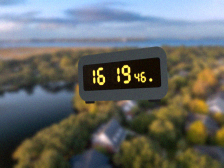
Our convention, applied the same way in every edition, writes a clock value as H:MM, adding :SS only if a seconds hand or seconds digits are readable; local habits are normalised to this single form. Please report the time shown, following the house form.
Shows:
16:19:46
